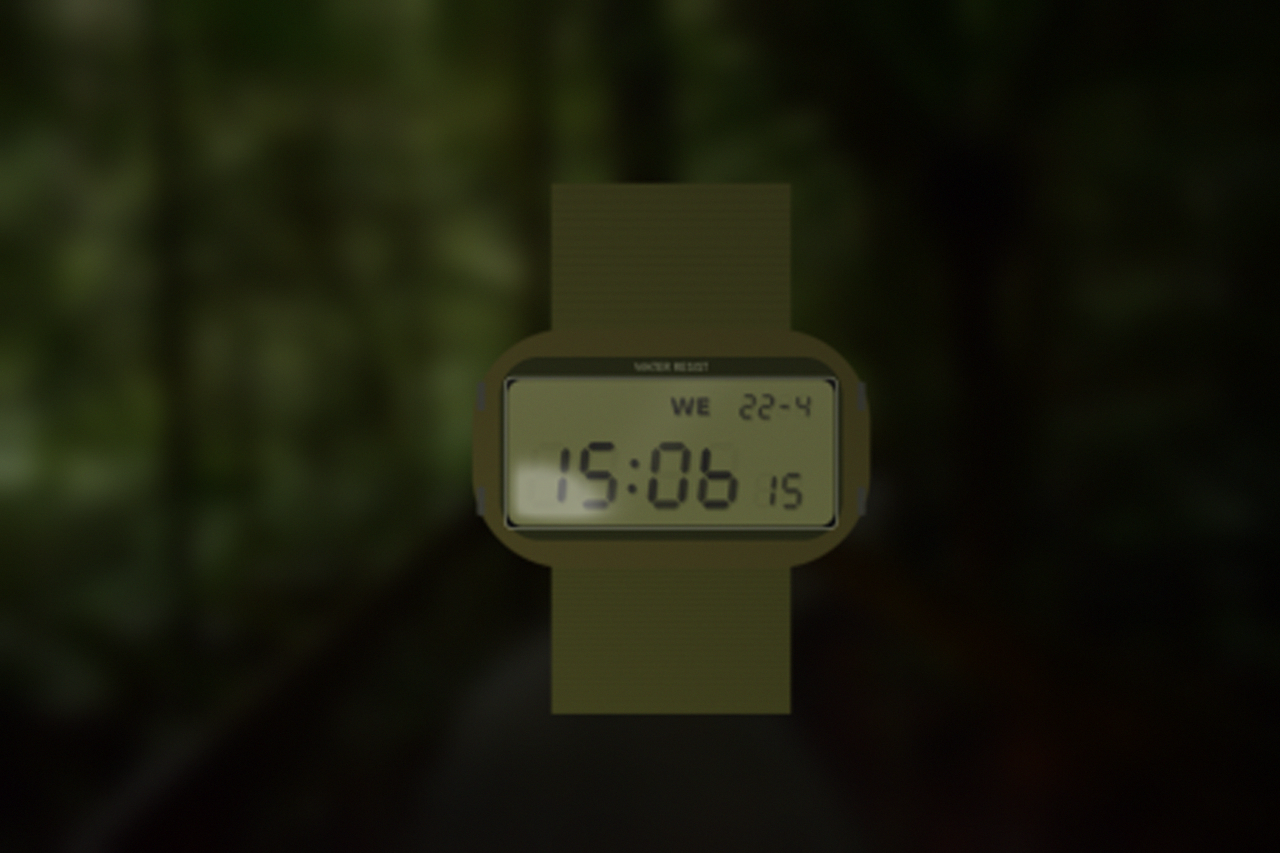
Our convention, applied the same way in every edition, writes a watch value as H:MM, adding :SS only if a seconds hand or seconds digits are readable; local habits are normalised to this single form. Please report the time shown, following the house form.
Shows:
15:06:15
